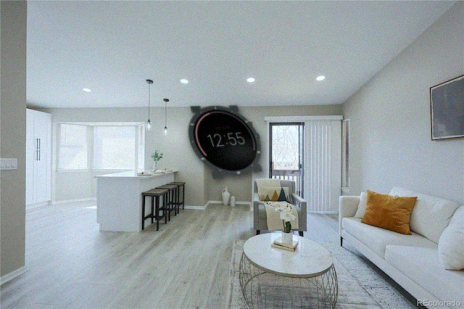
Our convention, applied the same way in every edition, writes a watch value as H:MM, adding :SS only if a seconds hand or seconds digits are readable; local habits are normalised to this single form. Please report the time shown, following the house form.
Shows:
12:55
